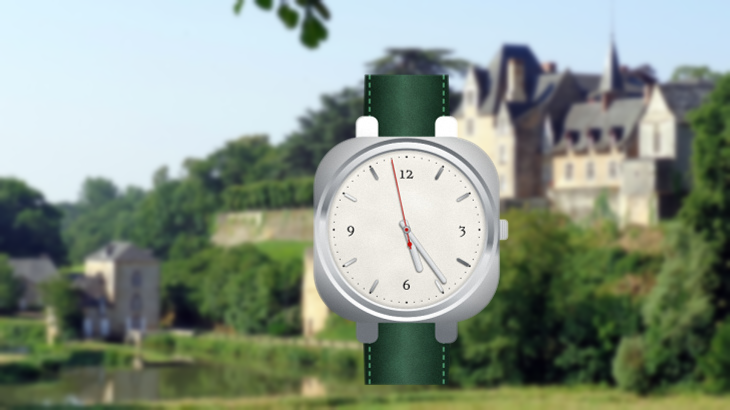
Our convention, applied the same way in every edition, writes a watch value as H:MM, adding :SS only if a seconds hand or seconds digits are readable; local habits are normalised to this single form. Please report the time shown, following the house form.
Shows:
5:23:58
